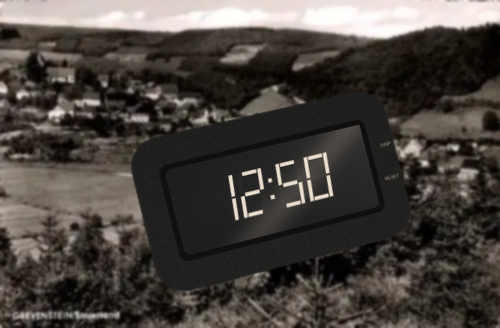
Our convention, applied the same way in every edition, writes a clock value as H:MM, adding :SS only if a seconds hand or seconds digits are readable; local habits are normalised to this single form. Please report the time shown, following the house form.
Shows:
12:50
